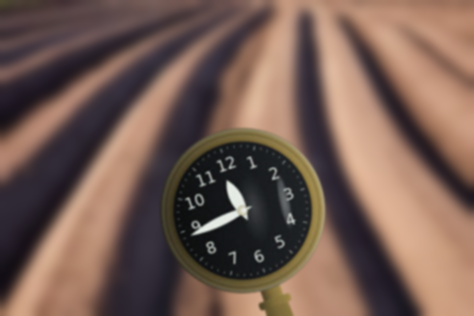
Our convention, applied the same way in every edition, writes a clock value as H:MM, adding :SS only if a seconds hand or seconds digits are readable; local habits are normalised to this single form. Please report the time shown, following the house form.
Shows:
11:44
